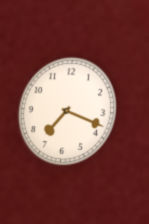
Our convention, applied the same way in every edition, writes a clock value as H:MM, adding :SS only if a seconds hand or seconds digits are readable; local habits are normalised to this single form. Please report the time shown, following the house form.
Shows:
7:18
